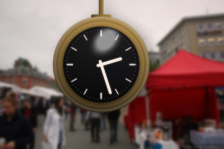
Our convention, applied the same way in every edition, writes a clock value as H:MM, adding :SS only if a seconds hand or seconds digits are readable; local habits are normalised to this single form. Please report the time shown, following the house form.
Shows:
2:27
